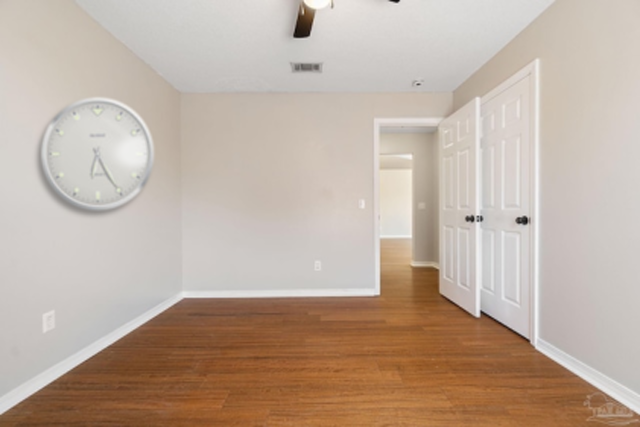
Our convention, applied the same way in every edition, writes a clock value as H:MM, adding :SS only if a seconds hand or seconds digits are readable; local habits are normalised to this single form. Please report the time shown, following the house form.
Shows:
6:25
